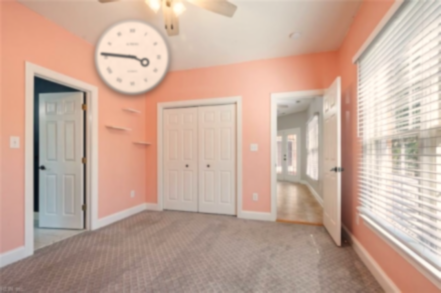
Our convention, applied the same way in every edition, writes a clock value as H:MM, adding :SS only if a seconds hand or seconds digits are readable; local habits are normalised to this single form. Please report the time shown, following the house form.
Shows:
3:46
